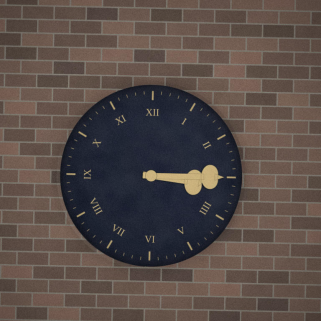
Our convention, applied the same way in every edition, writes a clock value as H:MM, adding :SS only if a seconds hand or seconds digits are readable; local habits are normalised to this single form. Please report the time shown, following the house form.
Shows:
3:15
